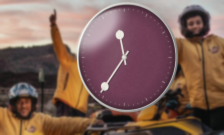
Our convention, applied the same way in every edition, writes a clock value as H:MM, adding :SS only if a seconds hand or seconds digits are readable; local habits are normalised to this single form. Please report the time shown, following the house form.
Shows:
11:36
